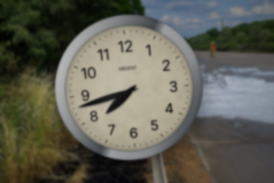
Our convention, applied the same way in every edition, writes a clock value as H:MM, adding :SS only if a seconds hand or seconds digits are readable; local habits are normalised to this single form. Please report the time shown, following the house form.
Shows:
7:43
